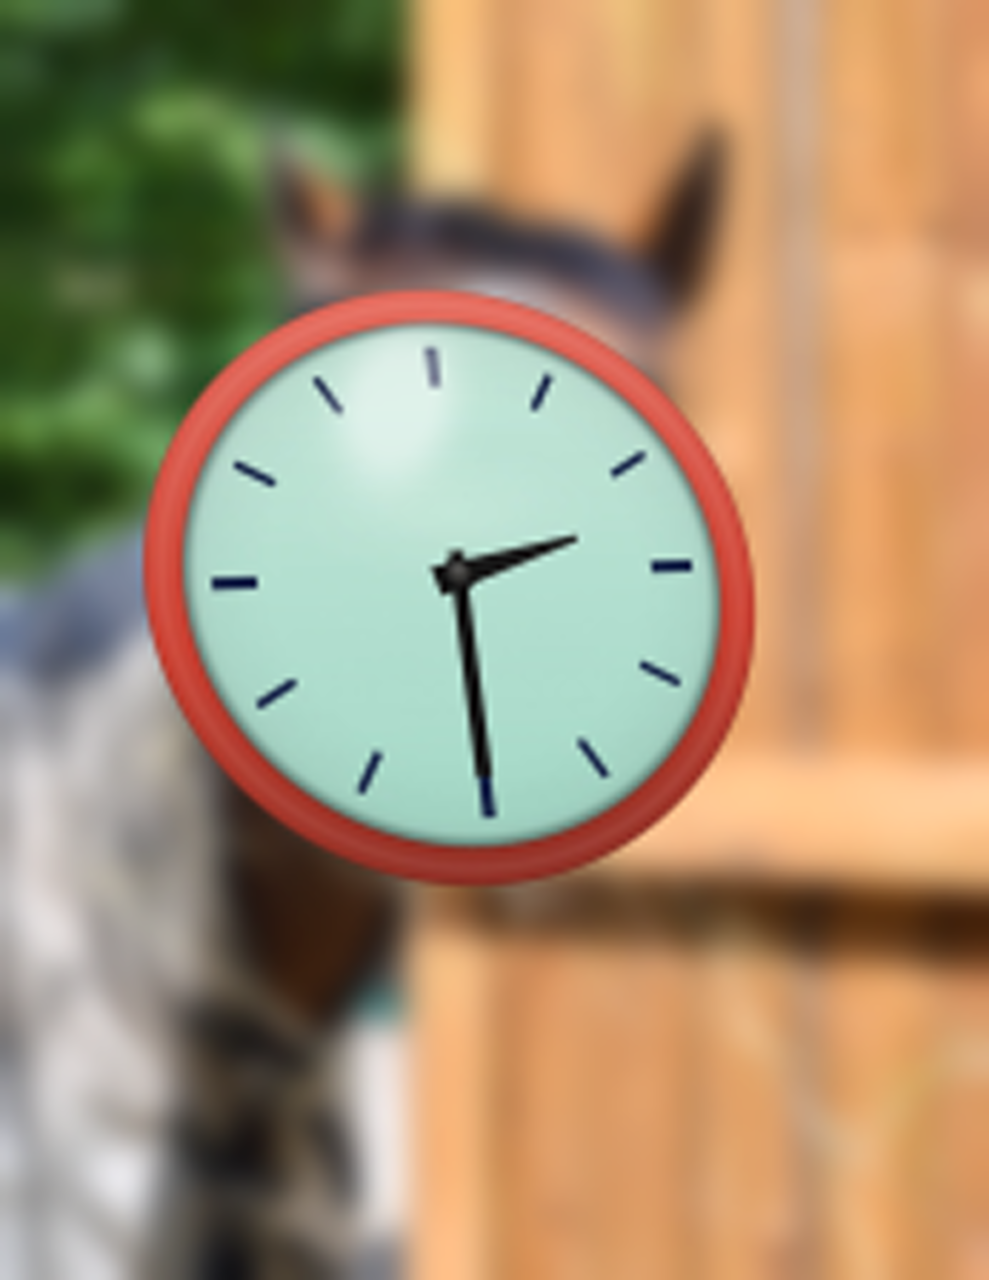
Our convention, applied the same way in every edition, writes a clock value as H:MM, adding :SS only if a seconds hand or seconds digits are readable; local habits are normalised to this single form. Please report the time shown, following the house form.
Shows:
2:30
